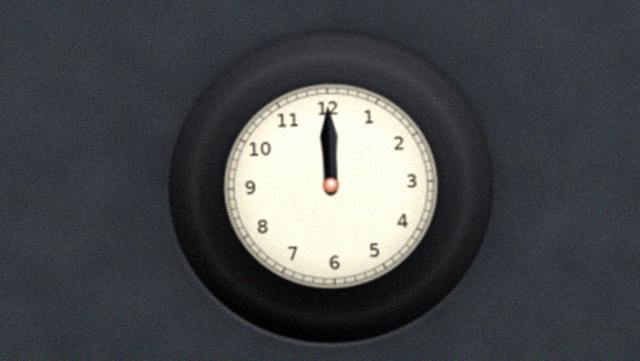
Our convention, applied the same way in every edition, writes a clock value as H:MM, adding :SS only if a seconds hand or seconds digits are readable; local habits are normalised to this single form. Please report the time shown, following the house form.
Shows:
12:00
